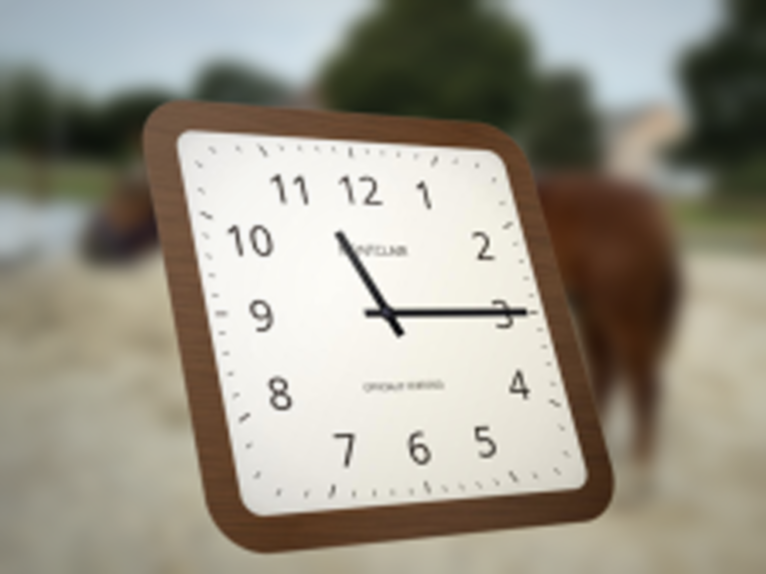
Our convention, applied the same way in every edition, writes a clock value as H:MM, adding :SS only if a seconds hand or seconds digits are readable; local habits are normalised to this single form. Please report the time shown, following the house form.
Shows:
11:15
